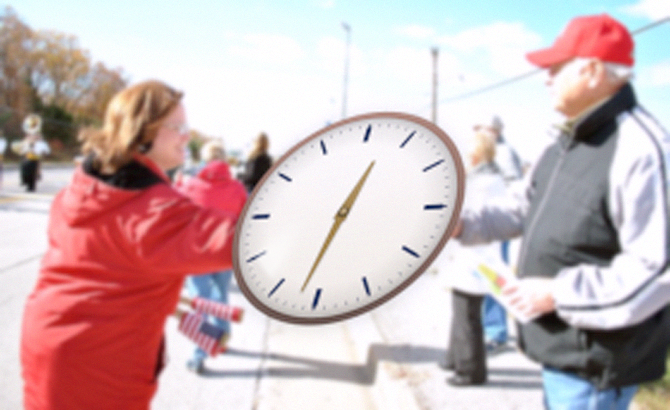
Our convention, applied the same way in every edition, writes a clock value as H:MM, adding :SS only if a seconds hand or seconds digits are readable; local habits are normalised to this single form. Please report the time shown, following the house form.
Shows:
12:32
